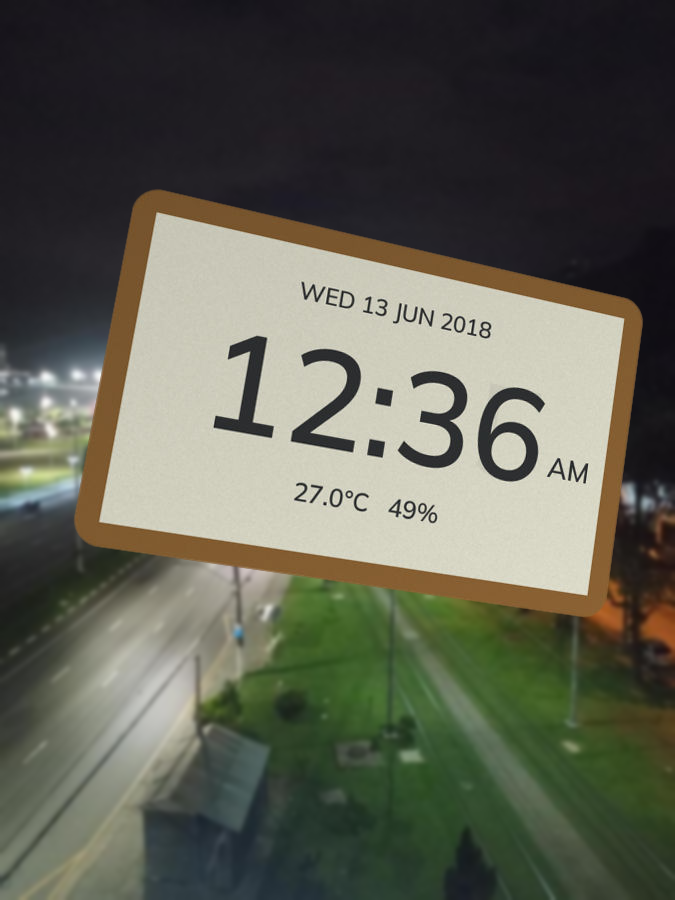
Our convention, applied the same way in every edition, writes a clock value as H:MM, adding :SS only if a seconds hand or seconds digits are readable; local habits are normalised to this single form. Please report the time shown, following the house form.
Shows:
12:36
